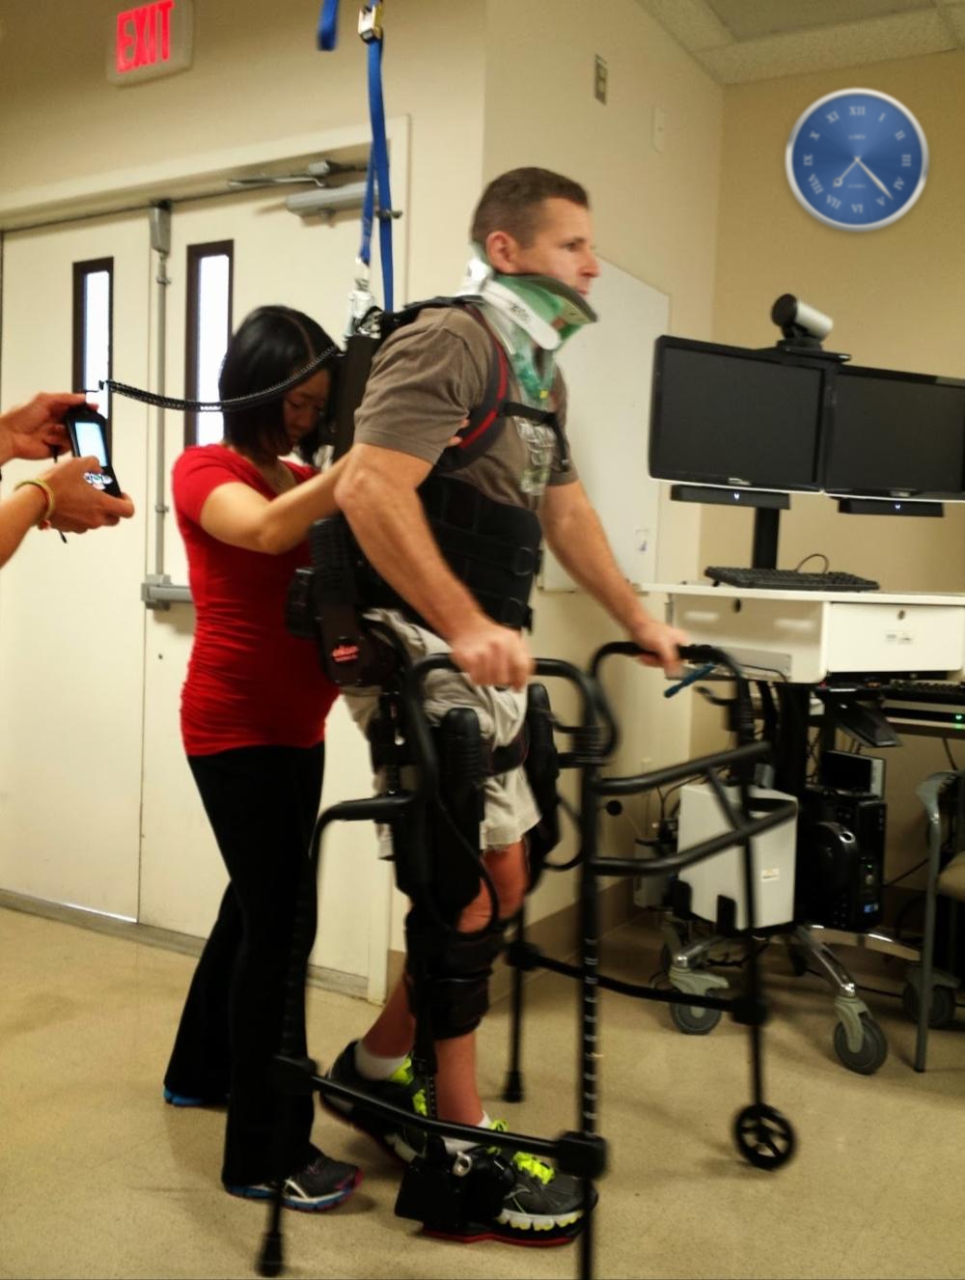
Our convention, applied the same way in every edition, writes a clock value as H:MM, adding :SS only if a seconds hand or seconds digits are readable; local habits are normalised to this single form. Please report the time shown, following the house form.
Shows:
7:23
